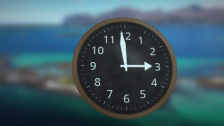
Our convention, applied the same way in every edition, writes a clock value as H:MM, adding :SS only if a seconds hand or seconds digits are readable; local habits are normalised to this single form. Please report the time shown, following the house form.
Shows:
2:59
